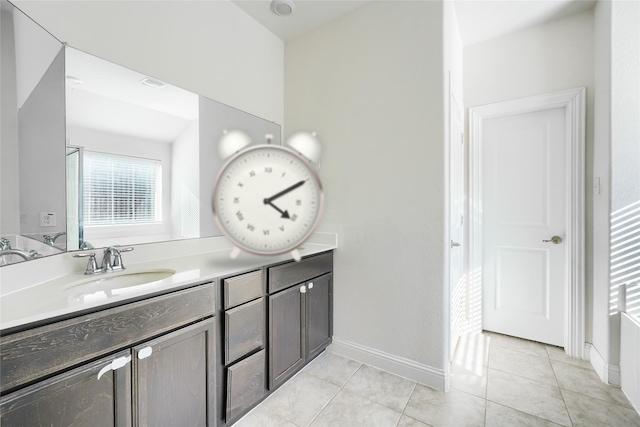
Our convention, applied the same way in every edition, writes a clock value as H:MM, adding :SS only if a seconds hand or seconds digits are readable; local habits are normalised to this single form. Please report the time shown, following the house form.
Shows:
4:10
